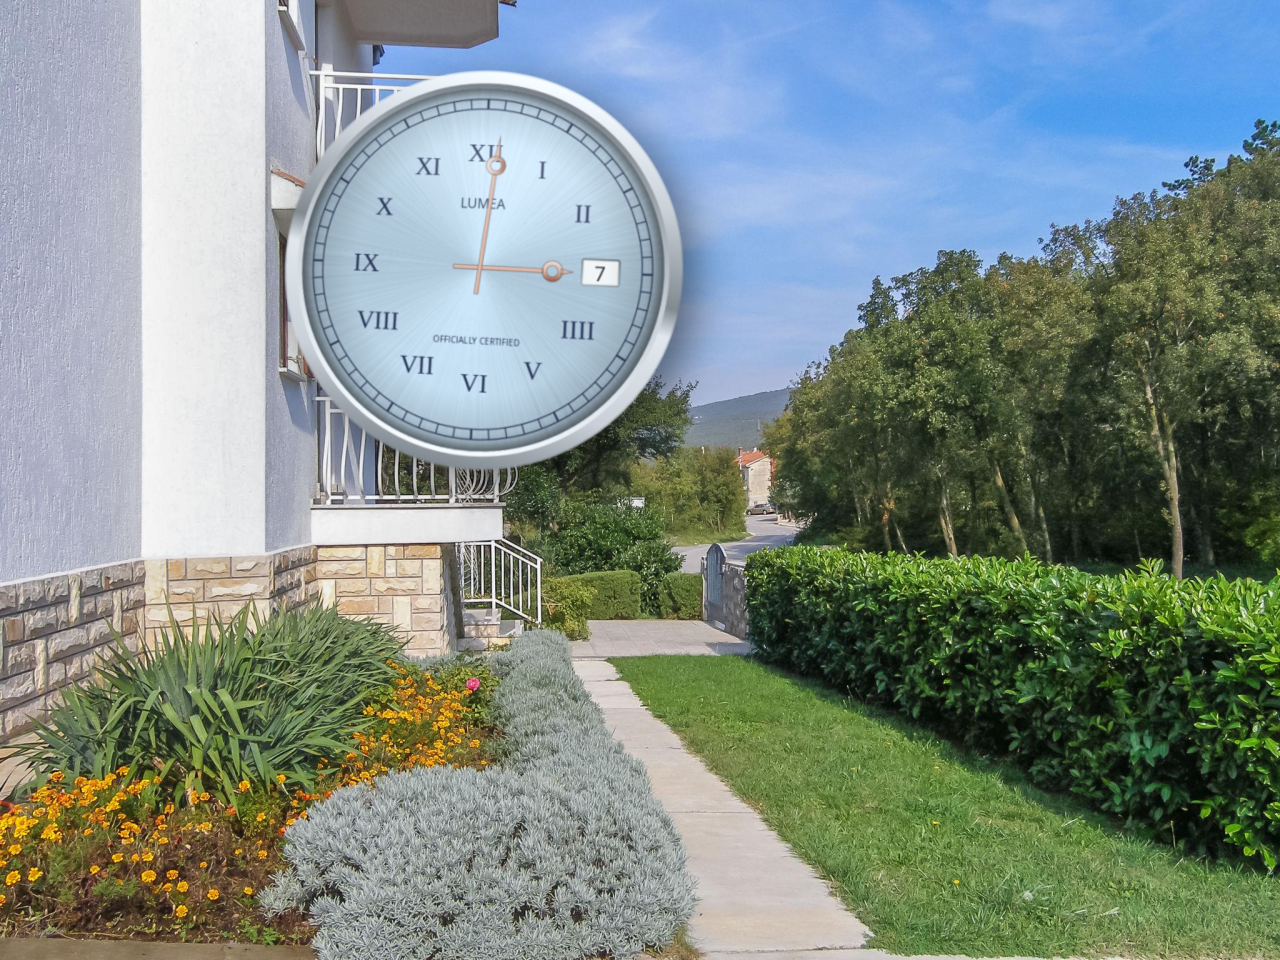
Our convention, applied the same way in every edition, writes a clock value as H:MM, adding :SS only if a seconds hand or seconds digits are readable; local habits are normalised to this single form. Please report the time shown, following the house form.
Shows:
3:01
